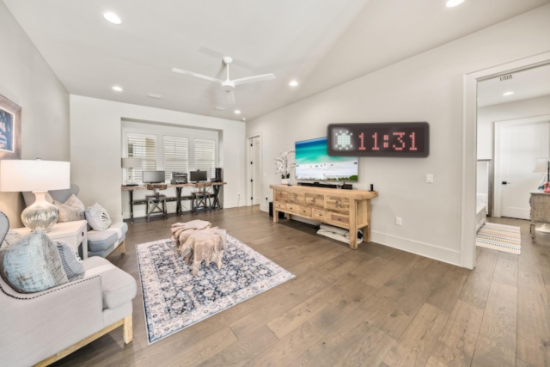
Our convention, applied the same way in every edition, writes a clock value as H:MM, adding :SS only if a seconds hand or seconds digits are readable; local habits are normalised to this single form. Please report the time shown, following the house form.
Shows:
11:31
